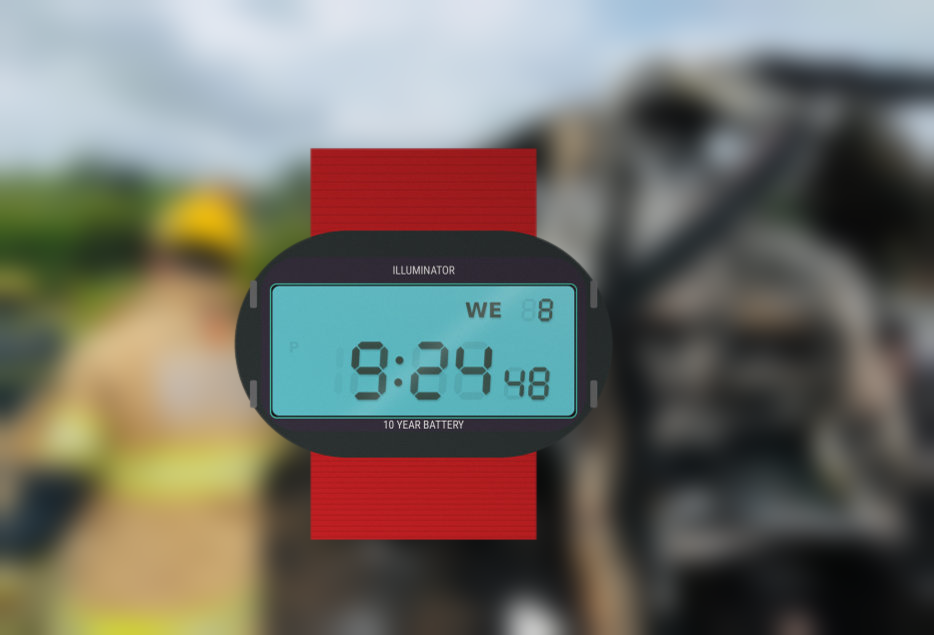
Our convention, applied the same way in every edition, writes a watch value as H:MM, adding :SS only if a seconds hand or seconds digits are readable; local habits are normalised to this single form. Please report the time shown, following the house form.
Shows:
9:24:48
